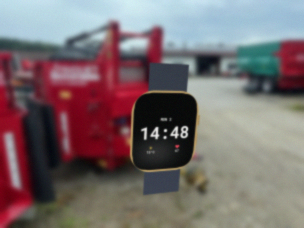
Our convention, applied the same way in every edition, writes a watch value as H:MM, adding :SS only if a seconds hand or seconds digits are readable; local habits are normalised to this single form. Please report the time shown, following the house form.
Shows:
14:48
